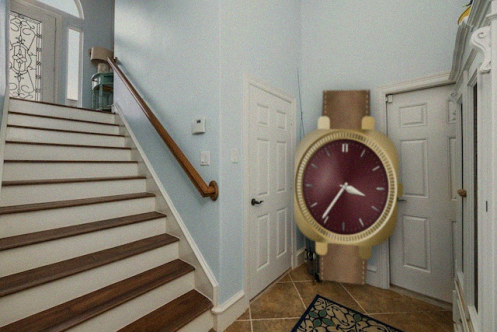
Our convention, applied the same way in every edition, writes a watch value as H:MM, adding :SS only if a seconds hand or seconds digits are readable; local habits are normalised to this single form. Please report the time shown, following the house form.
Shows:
3:36
